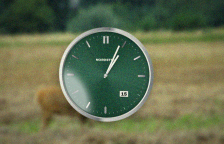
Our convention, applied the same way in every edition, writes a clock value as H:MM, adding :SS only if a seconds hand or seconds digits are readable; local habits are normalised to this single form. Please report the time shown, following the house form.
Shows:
1:04
